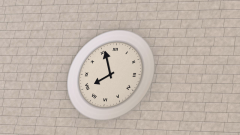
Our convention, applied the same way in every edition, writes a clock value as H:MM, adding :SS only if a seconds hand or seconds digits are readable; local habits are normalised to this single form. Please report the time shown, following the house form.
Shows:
7:56
